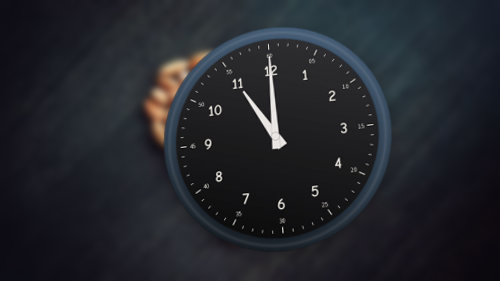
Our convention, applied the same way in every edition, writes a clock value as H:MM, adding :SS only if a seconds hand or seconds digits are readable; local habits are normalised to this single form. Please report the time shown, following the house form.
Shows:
11:00
